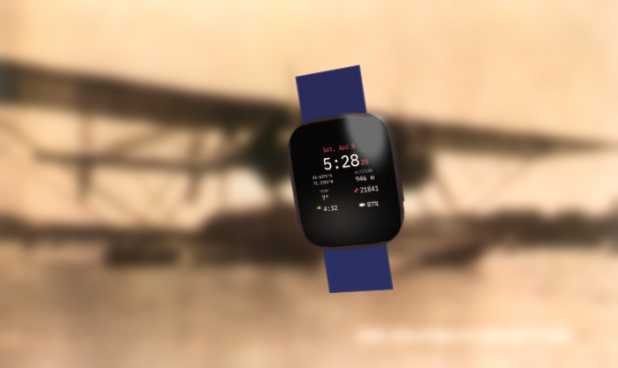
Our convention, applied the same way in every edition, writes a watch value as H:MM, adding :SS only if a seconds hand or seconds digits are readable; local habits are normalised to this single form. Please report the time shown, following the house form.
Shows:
5:28
